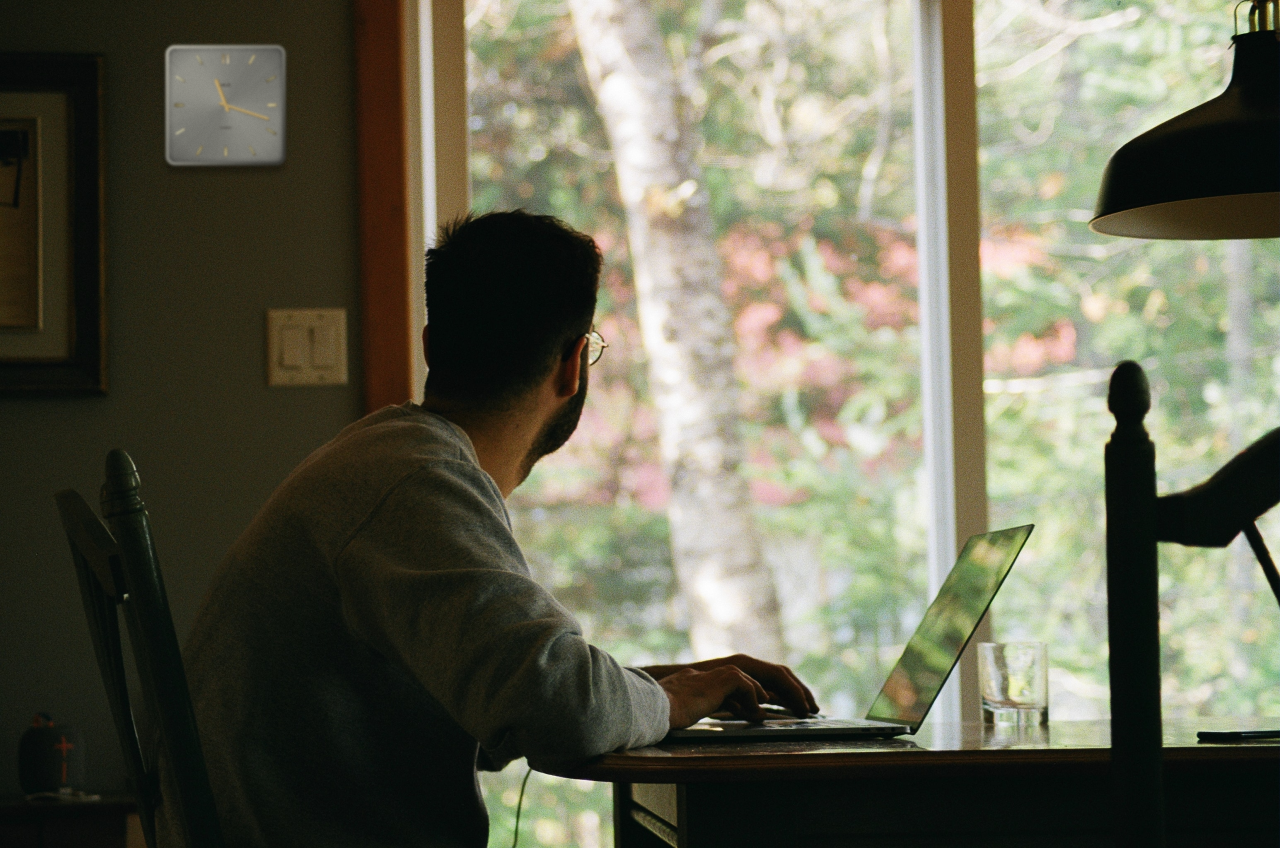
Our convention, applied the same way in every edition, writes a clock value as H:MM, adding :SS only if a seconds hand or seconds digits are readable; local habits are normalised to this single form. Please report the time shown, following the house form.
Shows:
11:18
